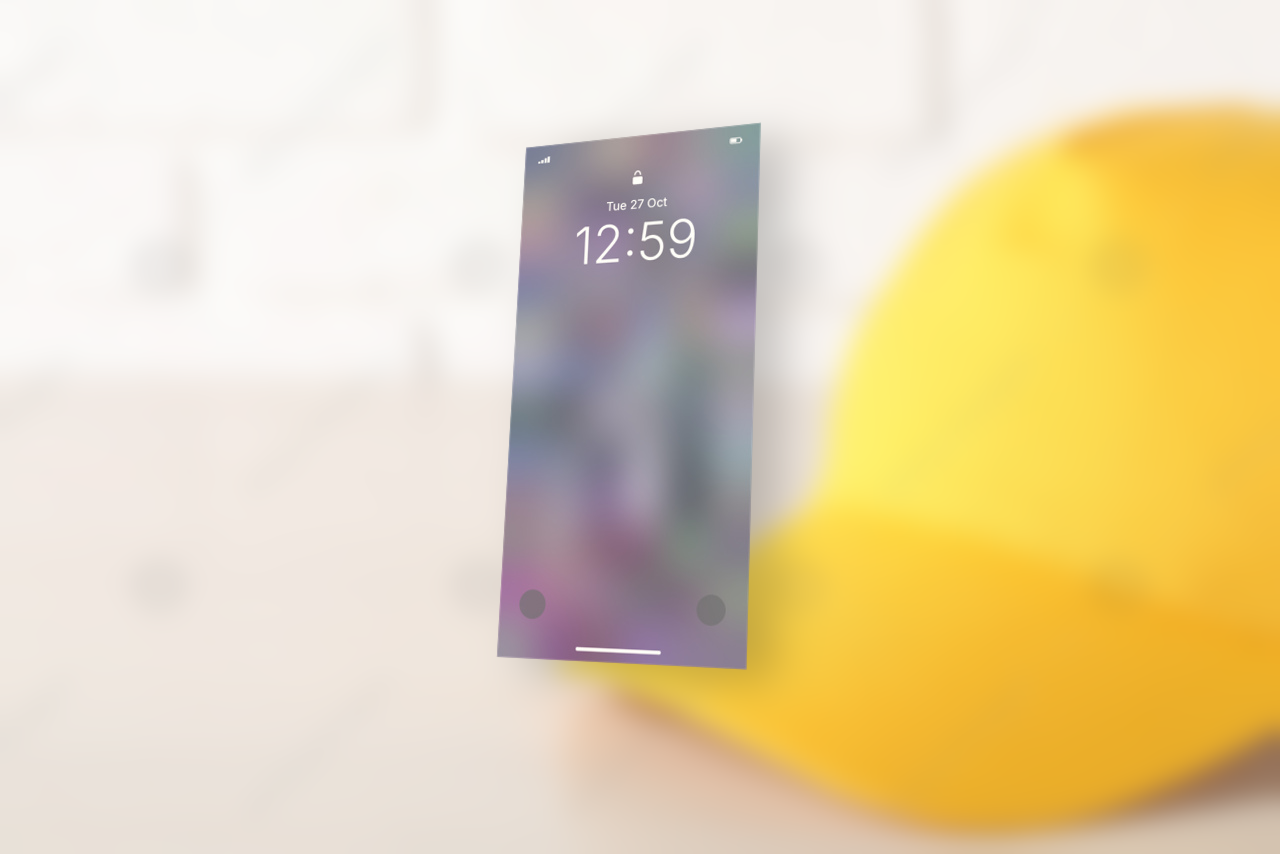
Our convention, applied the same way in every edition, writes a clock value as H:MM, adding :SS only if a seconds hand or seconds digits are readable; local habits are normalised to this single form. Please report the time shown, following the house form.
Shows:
12:59
